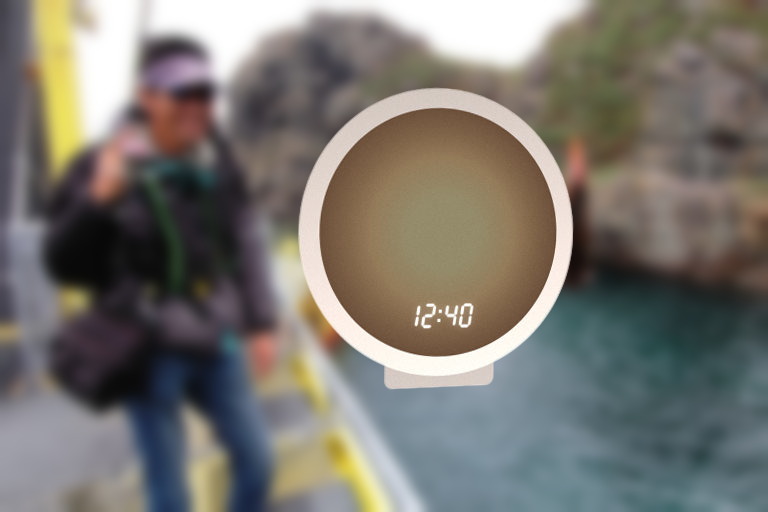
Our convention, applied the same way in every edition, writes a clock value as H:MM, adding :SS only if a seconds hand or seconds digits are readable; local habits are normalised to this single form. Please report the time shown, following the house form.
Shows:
12:40
